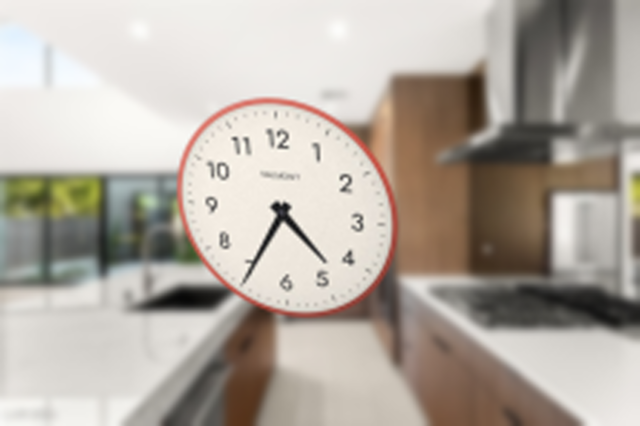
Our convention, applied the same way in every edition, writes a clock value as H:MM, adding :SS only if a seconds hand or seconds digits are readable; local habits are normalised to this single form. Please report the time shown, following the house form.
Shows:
4:35
